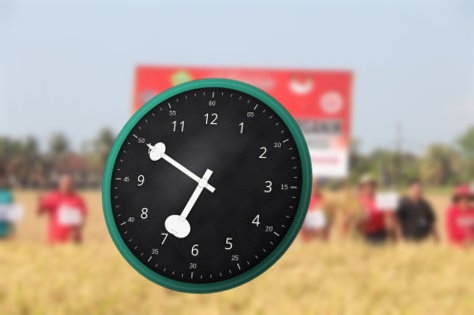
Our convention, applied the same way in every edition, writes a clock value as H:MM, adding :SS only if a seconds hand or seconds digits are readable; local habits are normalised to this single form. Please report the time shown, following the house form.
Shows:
6:50
